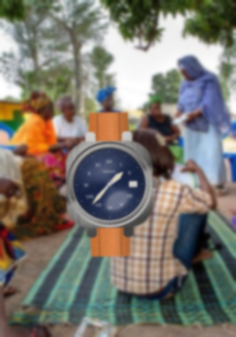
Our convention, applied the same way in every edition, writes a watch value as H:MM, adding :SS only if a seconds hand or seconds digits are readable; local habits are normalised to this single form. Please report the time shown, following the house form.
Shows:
1:37
